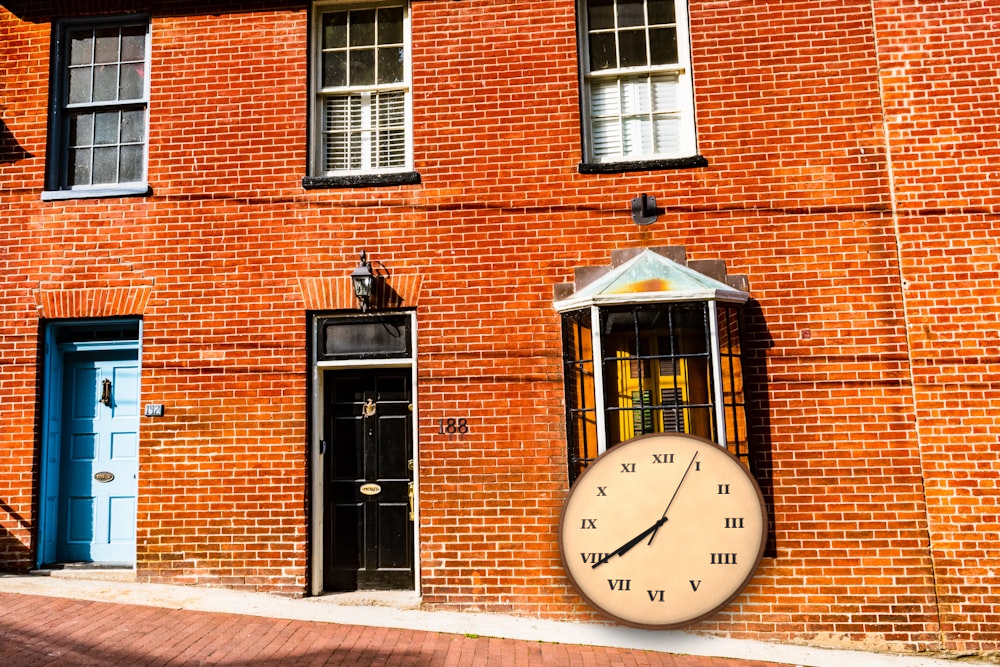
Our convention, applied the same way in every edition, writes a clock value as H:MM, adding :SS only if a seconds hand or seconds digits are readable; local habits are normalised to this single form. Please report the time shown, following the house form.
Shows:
7:39:04
